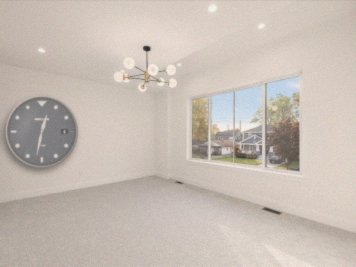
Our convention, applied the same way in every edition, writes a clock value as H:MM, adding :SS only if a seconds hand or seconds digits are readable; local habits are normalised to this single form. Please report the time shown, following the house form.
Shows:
12:32
